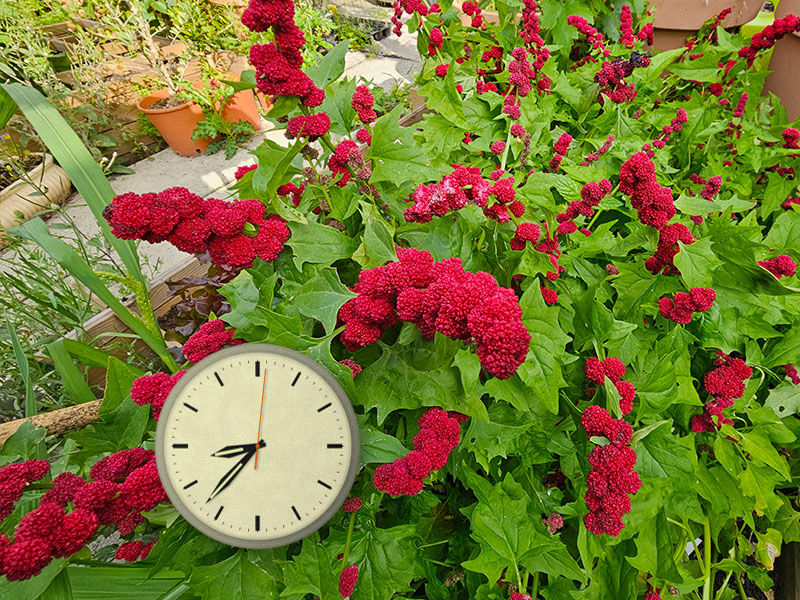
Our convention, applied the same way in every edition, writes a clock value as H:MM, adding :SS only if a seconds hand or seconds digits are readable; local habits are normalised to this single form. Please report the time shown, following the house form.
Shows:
8:37:01
